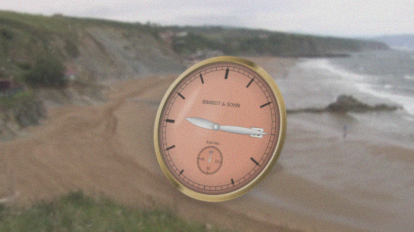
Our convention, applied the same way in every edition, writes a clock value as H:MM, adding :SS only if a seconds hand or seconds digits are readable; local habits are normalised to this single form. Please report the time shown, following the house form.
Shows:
9:15
